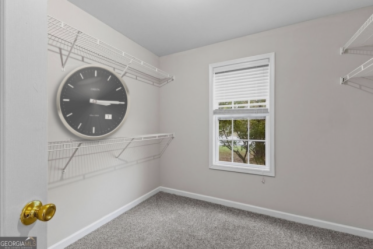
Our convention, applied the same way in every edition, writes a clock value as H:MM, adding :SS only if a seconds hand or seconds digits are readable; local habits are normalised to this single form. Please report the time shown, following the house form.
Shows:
3:15
